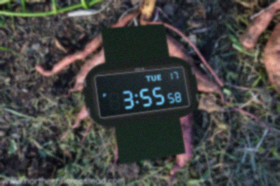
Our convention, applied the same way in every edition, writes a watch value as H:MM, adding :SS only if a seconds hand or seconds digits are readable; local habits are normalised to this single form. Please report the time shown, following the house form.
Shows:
3:55:58
